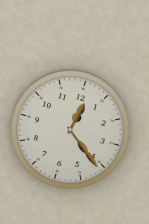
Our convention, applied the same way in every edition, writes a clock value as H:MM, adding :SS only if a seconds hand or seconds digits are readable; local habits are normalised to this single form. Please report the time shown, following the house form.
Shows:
12:21
